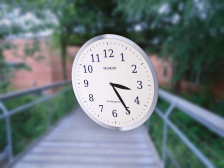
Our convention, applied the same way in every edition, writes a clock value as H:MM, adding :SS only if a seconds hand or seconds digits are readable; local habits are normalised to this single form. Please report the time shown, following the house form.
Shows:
3:25
